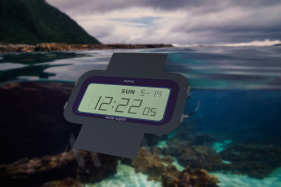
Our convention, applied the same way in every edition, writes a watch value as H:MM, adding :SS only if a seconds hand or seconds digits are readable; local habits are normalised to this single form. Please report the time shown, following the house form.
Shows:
12:22:05
